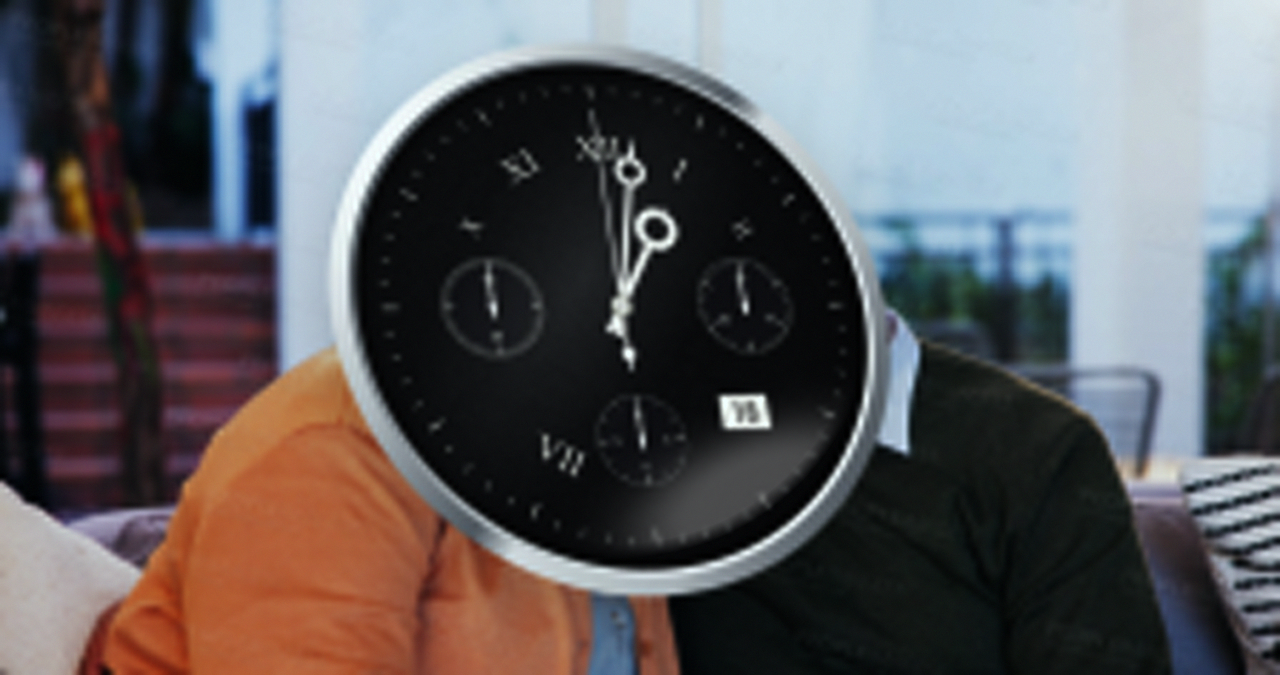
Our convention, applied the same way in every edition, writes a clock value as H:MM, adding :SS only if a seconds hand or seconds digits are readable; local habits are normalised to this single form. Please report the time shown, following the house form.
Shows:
1:02
